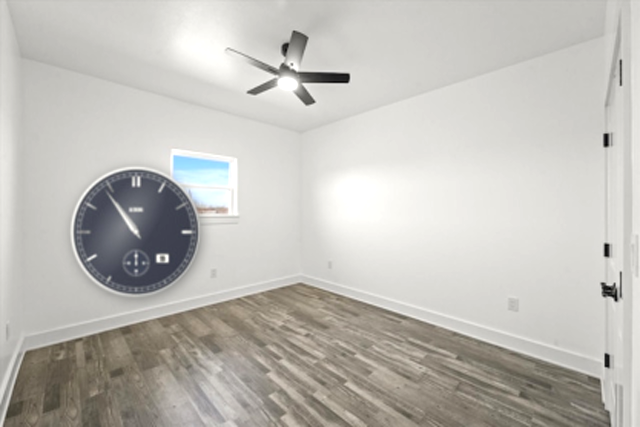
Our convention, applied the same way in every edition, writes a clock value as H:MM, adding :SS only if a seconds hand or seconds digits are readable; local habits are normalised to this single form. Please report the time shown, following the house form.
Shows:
10:54
